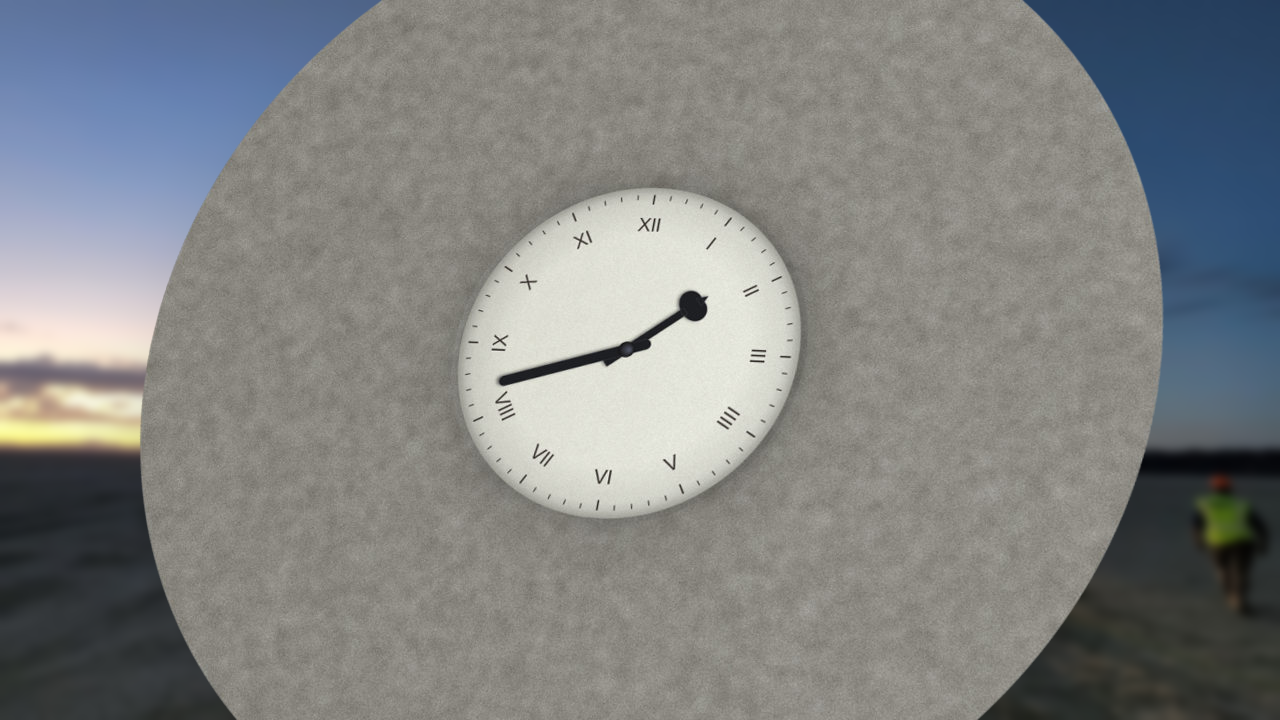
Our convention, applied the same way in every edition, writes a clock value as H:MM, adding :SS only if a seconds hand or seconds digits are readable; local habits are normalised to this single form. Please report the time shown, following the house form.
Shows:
1:42
